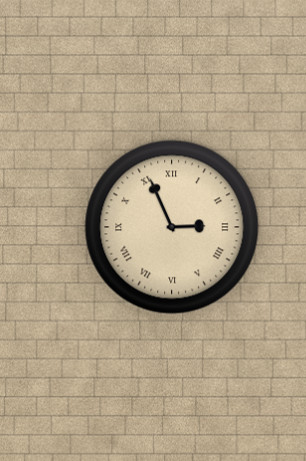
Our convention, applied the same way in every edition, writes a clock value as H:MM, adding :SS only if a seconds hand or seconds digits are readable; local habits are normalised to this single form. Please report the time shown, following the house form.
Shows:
2:56
